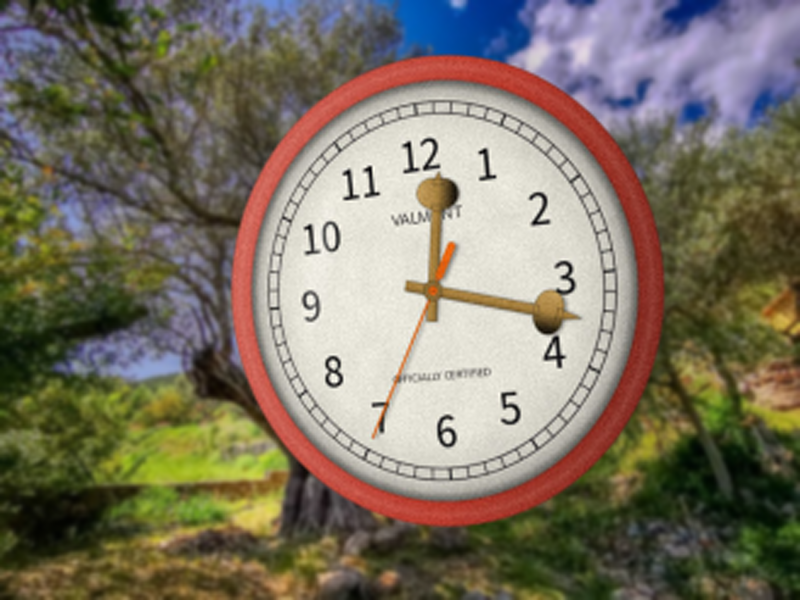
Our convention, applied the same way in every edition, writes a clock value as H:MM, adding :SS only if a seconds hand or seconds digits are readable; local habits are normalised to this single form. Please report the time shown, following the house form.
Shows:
12:17:35
